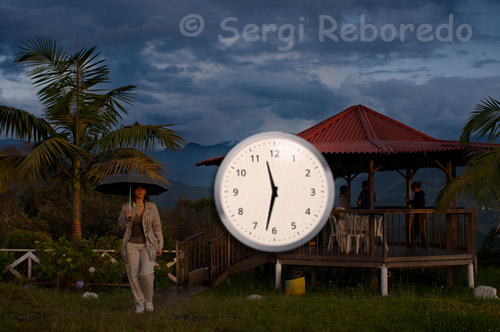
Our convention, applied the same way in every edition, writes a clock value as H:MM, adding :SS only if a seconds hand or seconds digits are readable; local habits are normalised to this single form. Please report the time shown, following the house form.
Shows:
11:32
